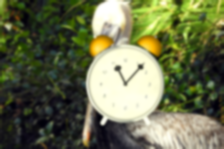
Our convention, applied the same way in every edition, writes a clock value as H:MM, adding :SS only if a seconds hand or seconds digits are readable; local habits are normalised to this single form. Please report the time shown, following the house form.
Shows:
11:07
